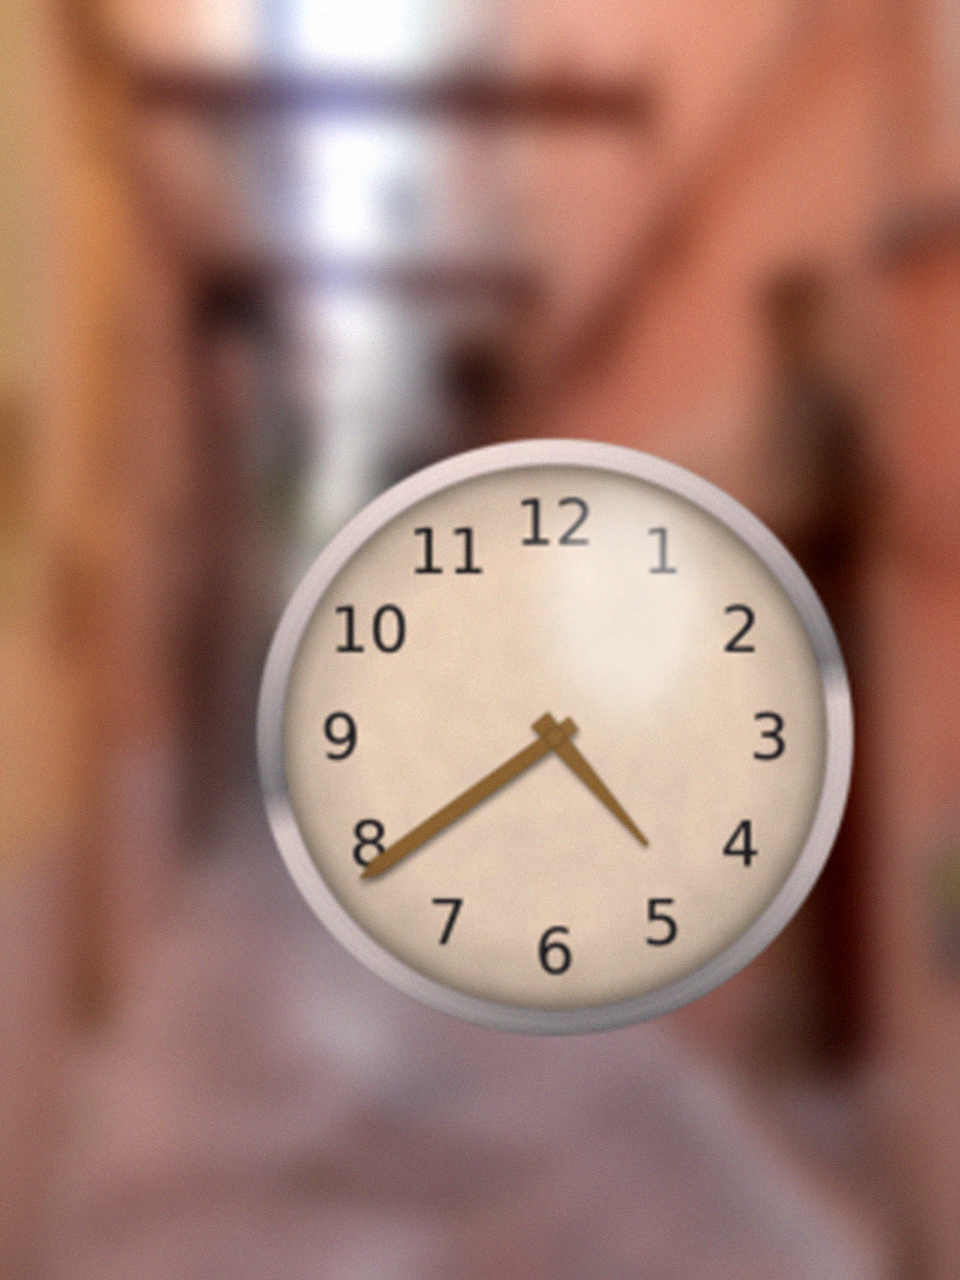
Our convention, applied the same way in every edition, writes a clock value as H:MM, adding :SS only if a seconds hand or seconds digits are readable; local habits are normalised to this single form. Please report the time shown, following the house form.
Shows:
4:39
